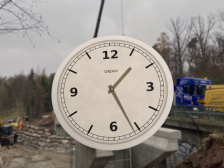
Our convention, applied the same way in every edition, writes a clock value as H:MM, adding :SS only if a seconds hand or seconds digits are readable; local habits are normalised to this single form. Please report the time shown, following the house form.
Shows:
1:26
